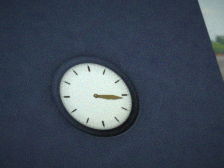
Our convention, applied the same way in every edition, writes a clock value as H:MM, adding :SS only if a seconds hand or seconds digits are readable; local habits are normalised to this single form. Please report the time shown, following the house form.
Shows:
3:16
